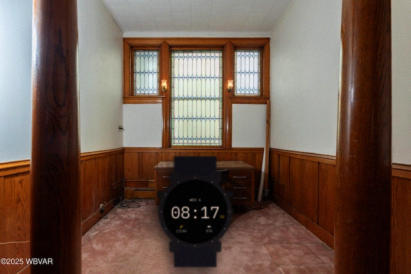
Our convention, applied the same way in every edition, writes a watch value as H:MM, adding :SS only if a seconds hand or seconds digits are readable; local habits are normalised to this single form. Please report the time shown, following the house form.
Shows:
8:17
